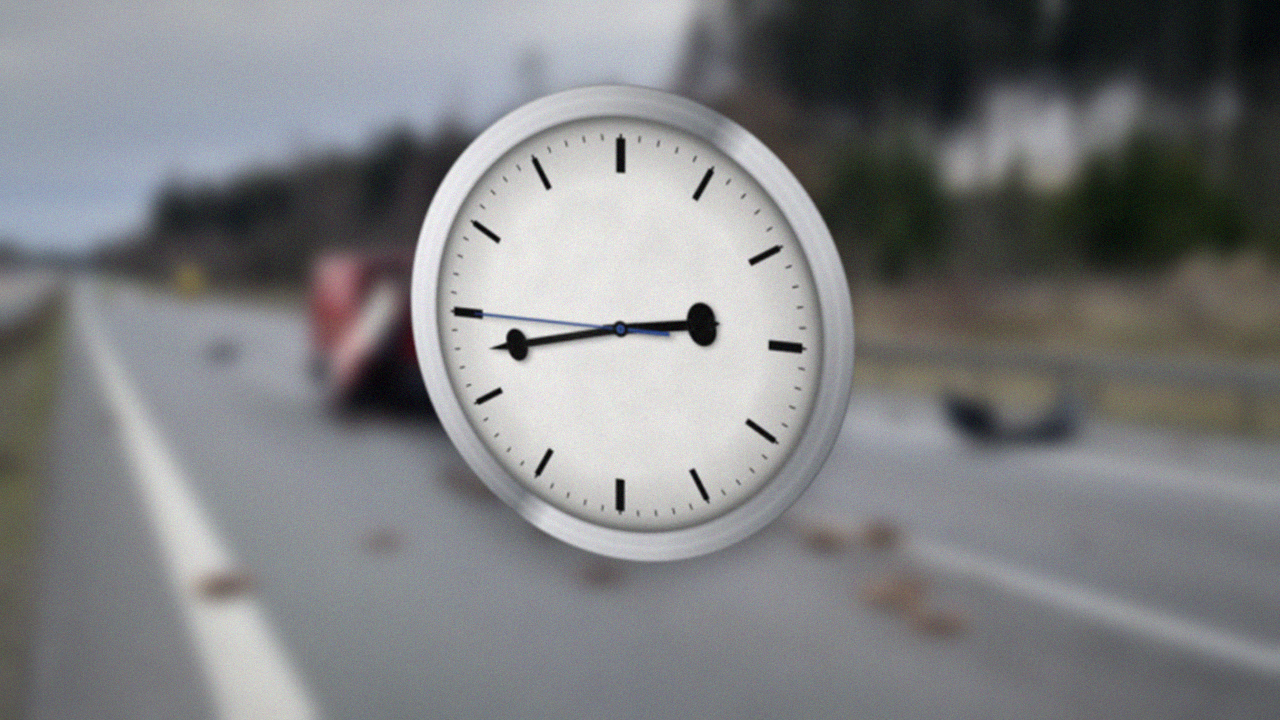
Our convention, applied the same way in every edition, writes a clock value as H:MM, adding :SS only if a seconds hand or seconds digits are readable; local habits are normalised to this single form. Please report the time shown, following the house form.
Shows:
2:42:45
